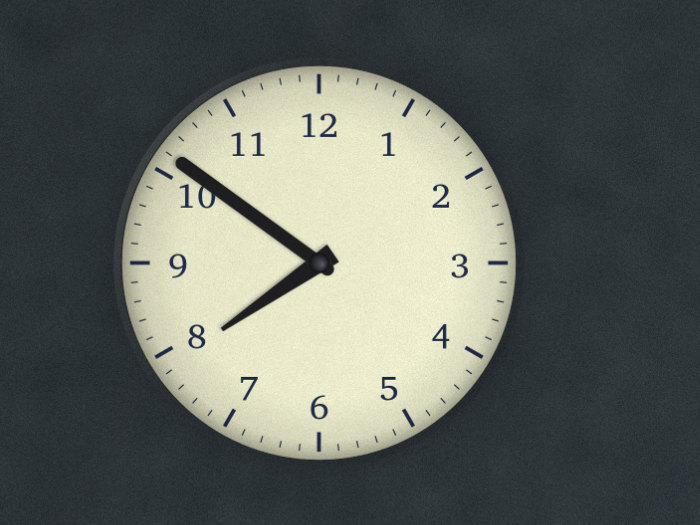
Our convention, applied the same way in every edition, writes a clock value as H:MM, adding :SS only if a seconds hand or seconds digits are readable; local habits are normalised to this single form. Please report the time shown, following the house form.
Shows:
7:51
